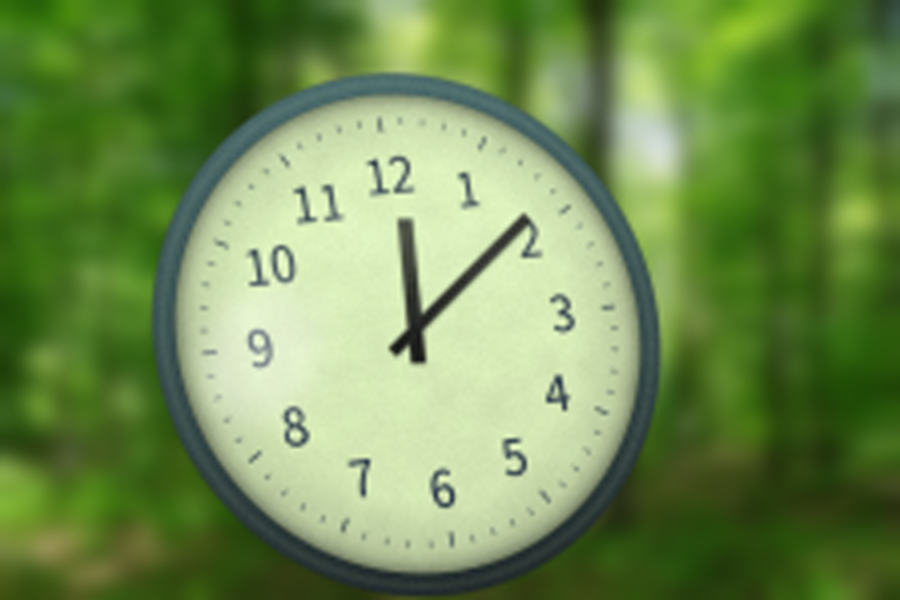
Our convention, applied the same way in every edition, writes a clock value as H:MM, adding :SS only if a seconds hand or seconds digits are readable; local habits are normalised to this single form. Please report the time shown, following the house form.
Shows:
12:09
